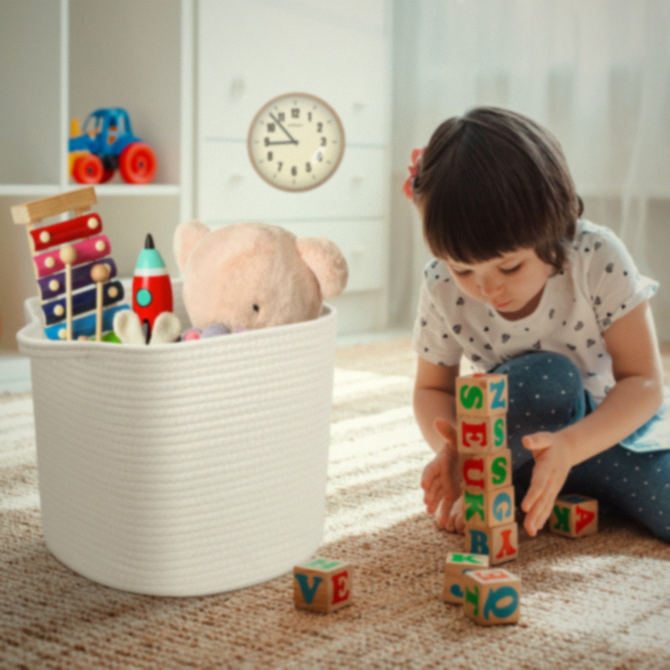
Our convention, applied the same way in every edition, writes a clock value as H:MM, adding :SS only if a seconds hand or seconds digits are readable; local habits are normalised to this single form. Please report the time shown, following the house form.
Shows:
8:53
